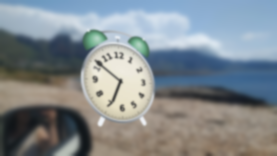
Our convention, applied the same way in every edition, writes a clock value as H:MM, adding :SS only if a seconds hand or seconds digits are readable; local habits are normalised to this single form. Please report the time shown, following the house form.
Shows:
6:51
